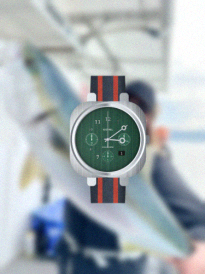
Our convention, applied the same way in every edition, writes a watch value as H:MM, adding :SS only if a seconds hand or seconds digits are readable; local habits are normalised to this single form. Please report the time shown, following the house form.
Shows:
3:09
